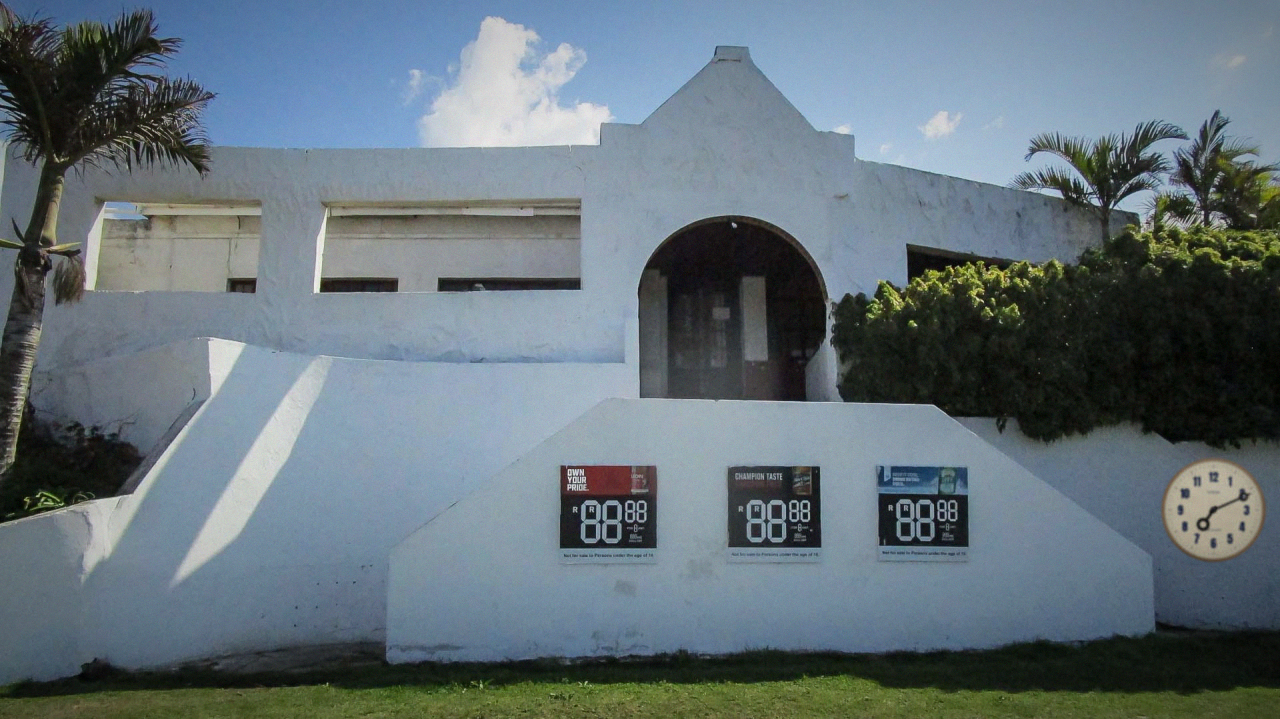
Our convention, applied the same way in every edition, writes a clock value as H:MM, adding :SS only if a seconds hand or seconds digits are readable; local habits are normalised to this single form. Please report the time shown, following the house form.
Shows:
7:11
